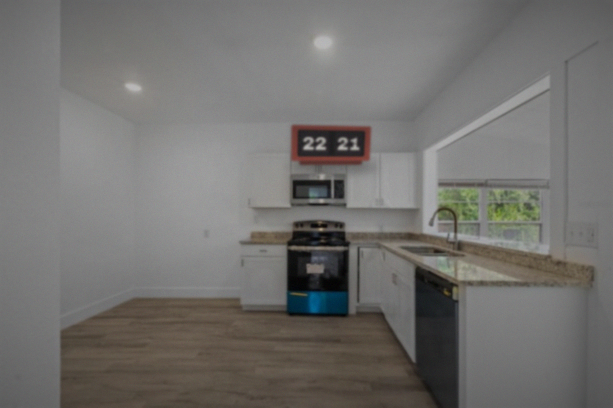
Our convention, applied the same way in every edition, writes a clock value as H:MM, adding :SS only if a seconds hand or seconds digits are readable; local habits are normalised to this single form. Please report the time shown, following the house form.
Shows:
22:21
